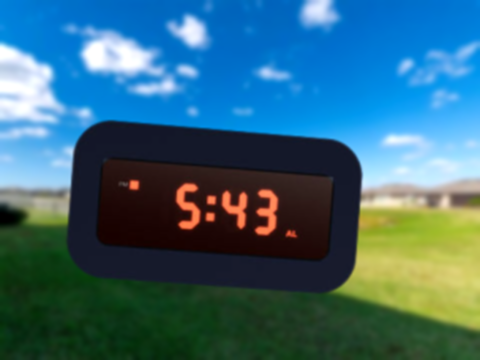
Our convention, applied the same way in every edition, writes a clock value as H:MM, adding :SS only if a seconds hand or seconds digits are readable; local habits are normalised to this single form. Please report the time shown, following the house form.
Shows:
5:43
